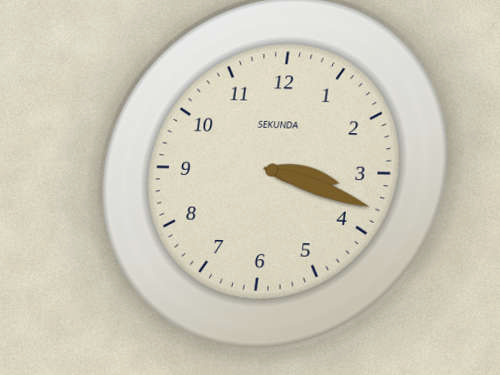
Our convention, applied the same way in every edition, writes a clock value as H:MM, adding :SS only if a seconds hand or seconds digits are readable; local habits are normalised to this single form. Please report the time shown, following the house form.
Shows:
3:18
